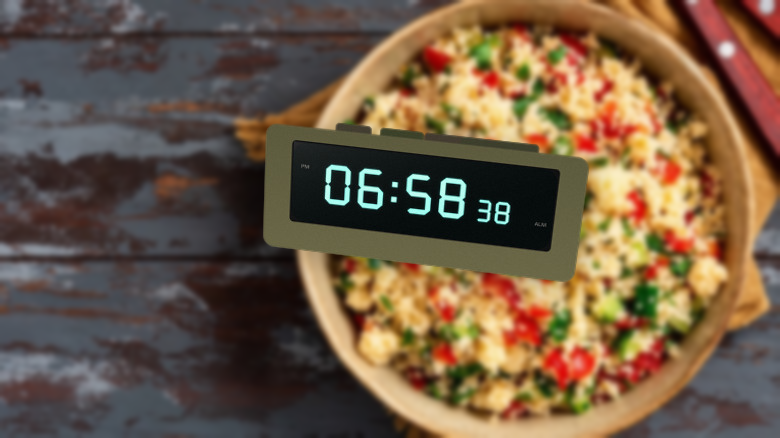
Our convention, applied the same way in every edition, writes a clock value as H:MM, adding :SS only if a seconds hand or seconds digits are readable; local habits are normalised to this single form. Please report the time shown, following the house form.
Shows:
6:58:38
